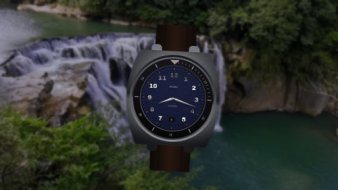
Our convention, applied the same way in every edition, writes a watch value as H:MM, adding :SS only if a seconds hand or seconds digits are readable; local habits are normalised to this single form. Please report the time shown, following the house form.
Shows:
8:18
